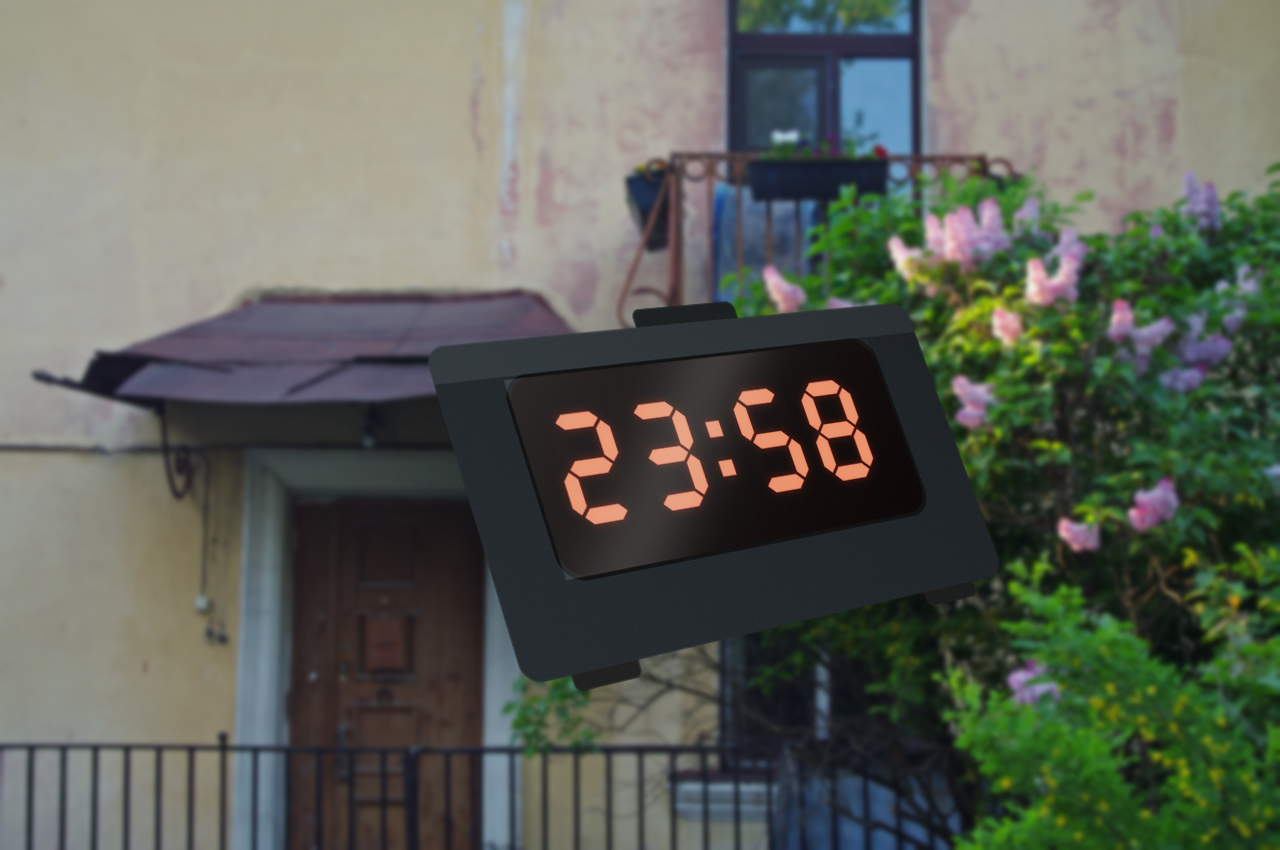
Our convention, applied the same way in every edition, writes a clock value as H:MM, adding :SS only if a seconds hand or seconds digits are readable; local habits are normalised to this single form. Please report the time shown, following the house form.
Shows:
23:58
